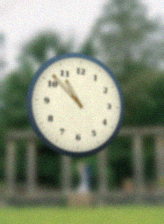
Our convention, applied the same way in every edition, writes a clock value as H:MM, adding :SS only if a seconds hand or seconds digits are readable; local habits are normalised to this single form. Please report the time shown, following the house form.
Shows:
10:52
